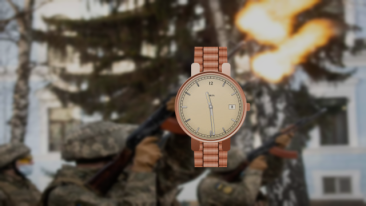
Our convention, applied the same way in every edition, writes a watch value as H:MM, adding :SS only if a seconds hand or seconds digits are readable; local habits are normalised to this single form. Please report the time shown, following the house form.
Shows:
11:29
